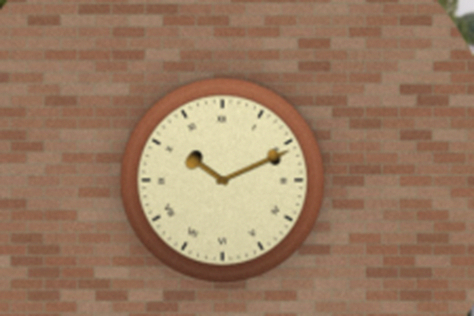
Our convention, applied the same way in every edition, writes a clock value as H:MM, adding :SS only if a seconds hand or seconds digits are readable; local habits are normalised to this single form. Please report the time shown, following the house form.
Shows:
10:11
